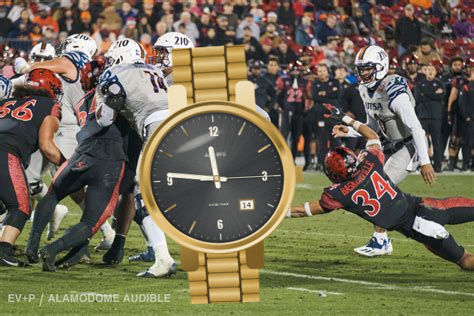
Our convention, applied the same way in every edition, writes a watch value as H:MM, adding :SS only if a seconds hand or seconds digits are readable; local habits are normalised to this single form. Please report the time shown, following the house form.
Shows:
11:46:15
